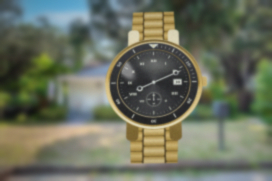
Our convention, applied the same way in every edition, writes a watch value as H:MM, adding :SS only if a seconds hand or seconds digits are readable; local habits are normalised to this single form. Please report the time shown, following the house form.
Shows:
8:11
